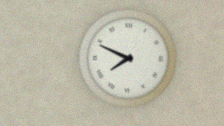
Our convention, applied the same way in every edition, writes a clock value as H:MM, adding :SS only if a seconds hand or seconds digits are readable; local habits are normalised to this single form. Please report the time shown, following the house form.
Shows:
7:49
